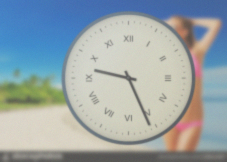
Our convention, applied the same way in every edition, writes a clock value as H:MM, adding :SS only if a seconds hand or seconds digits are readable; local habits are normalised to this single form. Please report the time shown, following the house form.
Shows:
9:26
